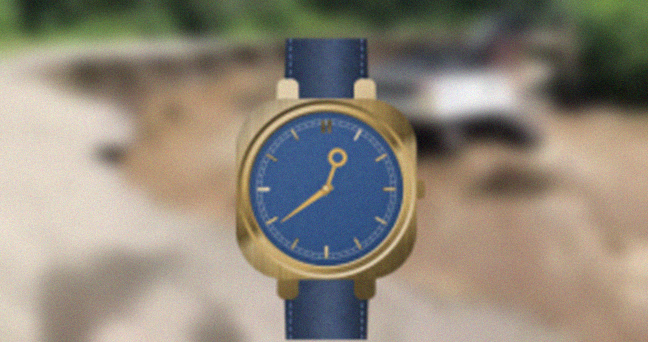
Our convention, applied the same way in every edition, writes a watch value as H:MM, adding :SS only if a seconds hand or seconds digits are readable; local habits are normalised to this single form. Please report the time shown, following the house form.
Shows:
12:39
